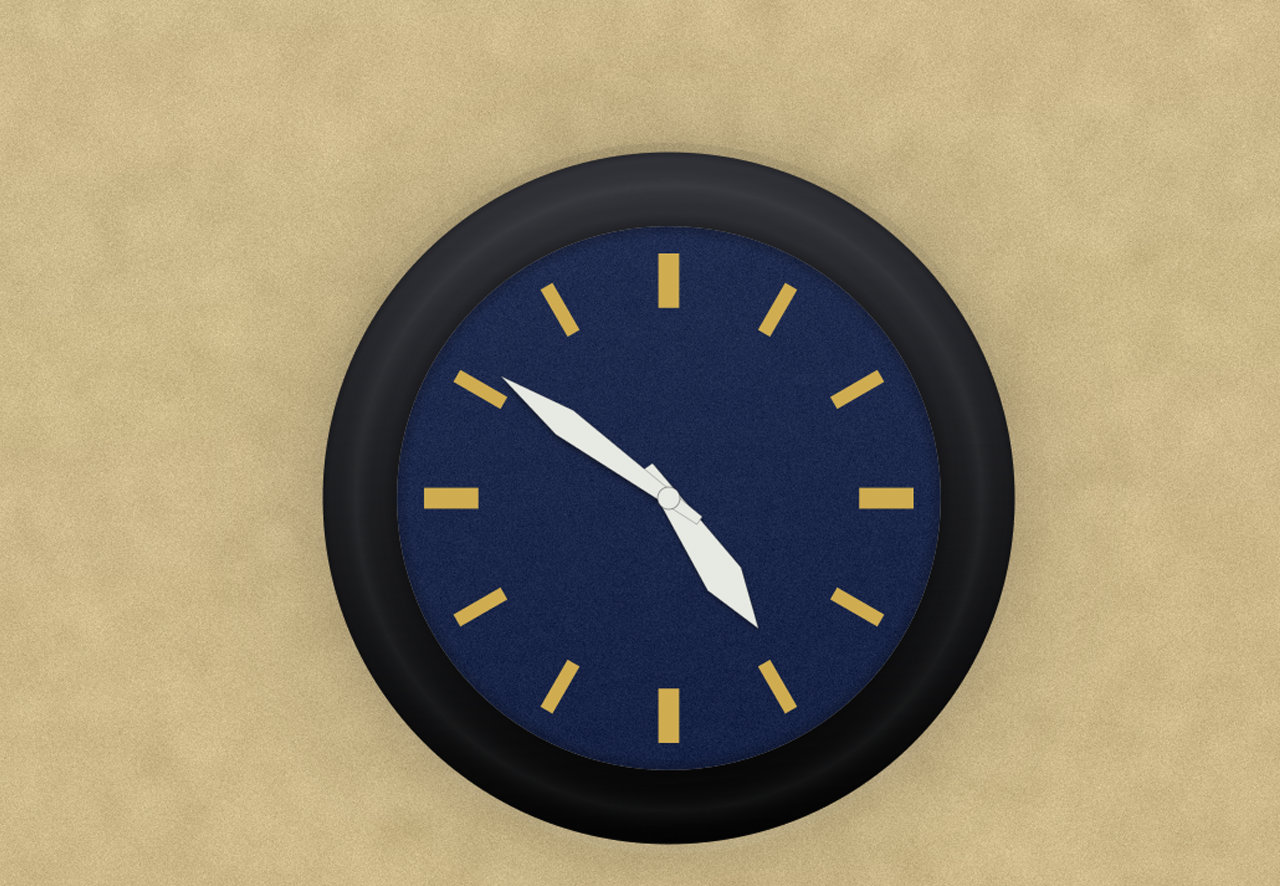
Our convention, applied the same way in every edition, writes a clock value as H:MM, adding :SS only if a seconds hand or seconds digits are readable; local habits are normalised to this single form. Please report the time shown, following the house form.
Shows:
4:51
